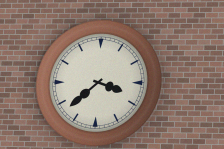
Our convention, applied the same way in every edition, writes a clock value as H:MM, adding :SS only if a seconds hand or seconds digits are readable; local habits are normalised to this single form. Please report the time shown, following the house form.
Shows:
3:38
